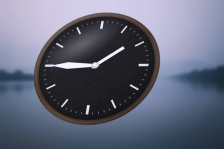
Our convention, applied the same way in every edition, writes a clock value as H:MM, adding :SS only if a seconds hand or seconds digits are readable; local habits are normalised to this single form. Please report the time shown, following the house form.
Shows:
1:45
